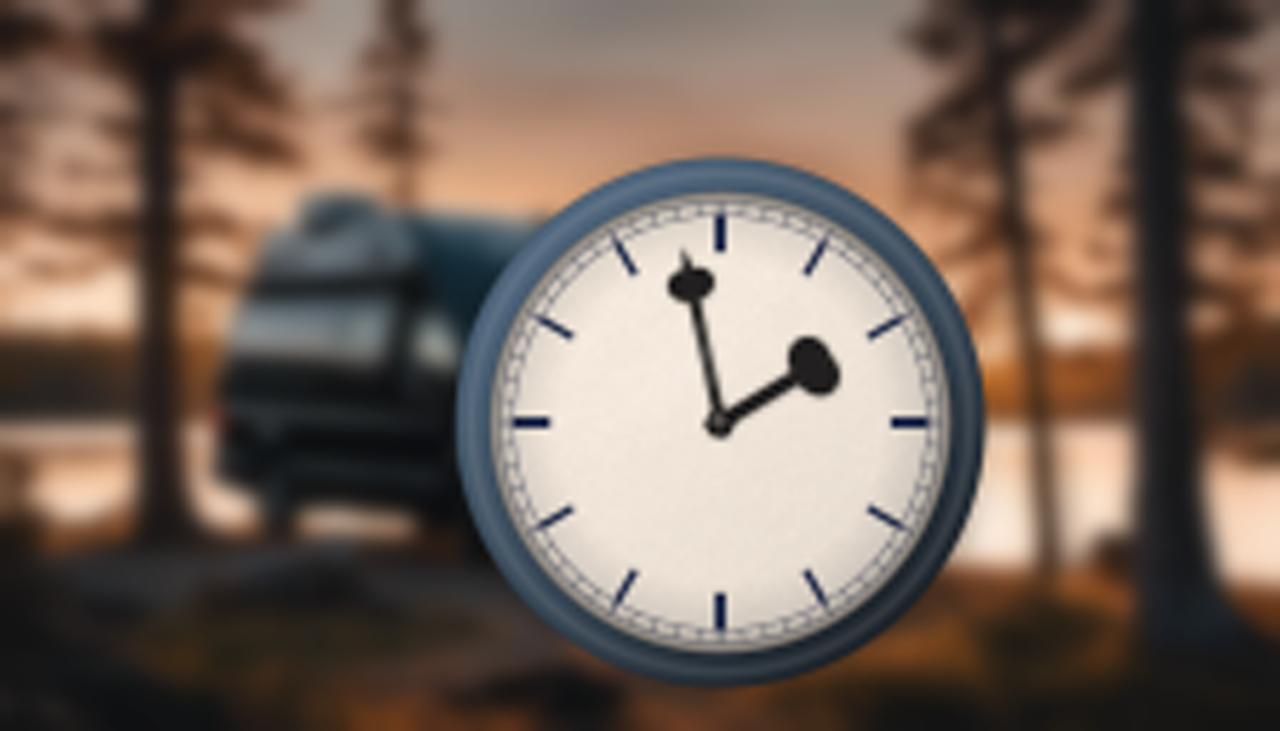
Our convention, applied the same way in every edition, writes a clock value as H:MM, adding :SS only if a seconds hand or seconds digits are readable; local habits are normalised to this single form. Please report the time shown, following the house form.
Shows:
1:58
